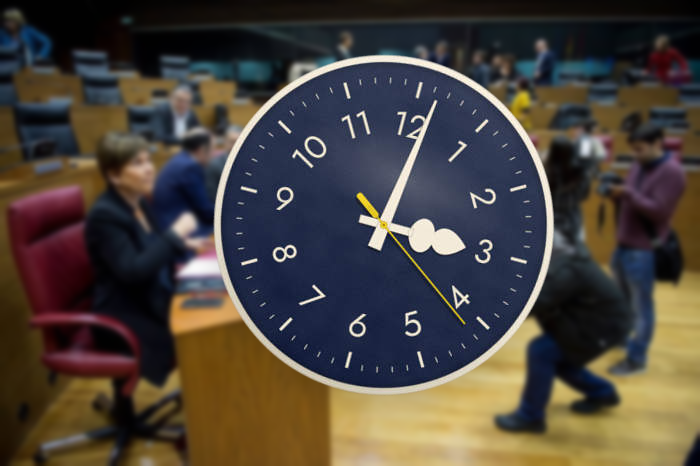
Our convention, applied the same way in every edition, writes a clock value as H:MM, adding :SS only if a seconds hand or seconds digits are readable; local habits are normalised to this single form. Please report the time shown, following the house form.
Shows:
3:01:21
